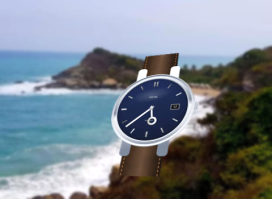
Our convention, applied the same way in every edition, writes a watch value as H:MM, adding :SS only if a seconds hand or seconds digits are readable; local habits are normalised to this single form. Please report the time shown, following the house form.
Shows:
5:38
